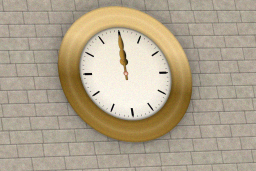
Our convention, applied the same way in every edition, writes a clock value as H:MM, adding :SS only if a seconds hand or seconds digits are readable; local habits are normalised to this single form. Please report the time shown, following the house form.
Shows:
12:00
